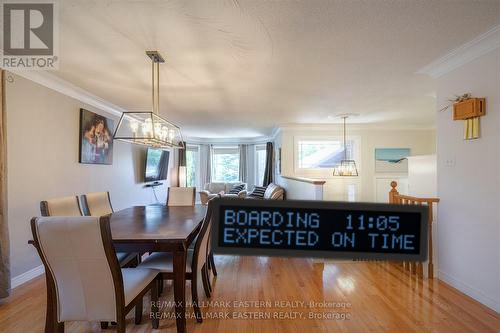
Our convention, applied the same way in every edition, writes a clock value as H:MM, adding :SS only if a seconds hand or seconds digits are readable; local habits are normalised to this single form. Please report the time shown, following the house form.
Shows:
11:05
